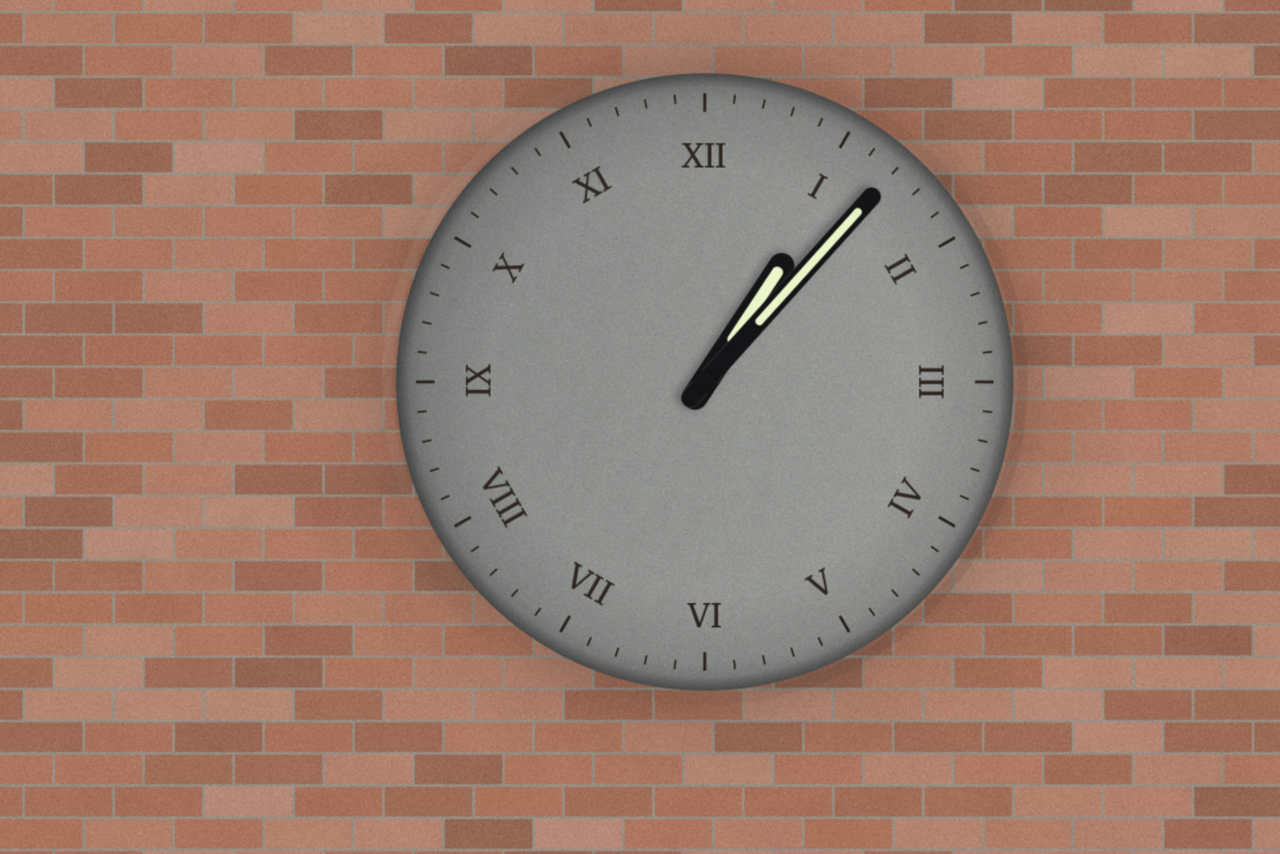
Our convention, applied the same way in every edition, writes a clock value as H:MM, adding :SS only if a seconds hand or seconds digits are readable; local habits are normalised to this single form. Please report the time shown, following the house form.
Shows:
1:07
